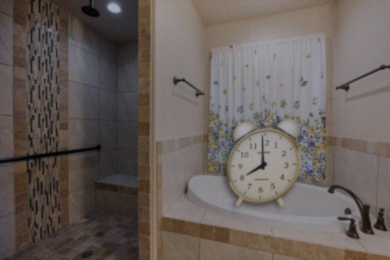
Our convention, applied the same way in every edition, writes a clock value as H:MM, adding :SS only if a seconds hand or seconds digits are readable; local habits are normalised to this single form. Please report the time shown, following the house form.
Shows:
7:59
